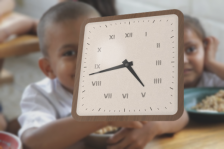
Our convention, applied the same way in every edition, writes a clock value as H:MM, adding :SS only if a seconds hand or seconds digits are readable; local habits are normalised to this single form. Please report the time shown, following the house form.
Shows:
4:43
